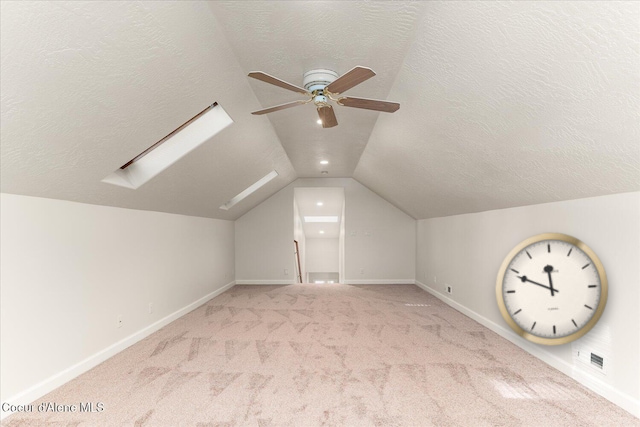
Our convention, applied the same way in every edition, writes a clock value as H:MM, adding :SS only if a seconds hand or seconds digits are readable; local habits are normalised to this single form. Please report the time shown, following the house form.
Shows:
11:49
